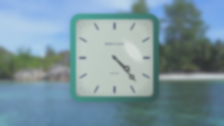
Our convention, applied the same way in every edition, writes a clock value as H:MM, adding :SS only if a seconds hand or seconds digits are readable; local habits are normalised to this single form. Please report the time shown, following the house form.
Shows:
4:23
